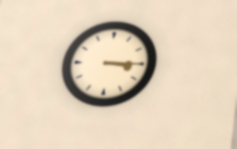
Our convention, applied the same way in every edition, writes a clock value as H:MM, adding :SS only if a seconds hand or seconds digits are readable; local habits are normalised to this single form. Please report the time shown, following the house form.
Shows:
3:15
